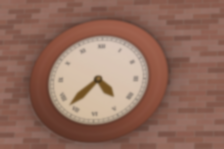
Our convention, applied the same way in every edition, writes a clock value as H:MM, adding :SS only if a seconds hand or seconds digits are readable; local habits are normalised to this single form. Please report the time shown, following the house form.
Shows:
4:37
